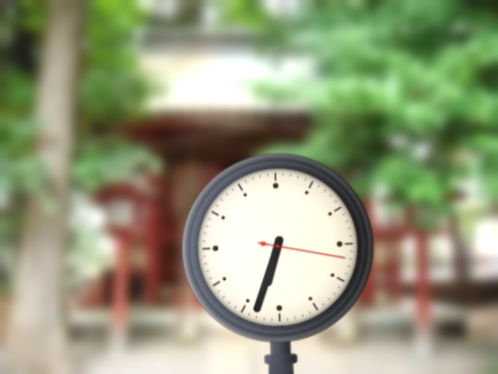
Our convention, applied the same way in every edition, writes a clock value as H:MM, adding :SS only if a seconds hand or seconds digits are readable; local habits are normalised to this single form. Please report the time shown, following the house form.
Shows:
6:33:17
